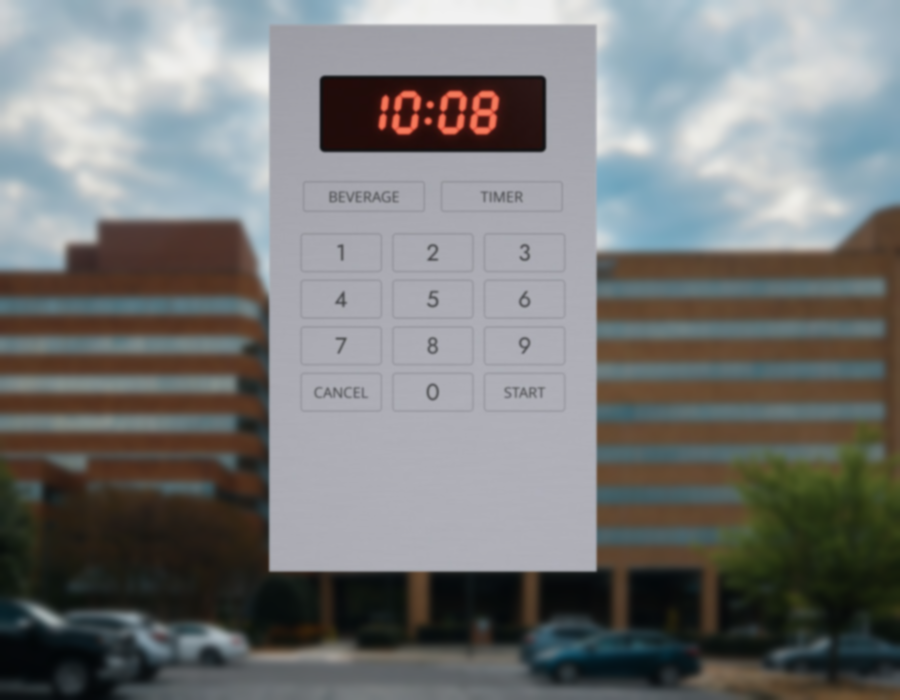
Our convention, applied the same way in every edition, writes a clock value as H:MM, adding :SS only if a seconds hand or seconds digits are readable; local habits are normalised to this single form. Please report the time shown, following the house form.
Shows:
10:08
